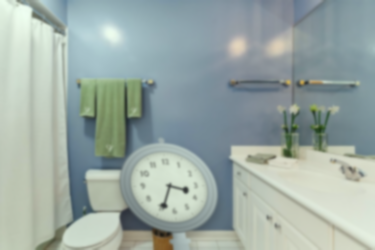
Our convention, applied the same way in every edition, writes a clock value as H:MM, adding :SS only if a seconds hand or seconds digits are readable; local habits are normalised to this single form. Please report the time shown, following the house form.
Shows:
3:34
